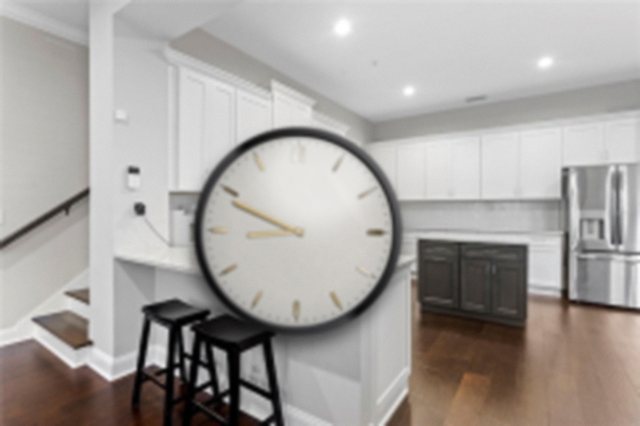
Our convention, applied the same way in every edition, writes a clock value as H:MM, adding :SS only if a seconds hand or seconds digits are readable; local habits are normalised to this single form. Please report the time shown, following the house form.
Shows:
8:49
